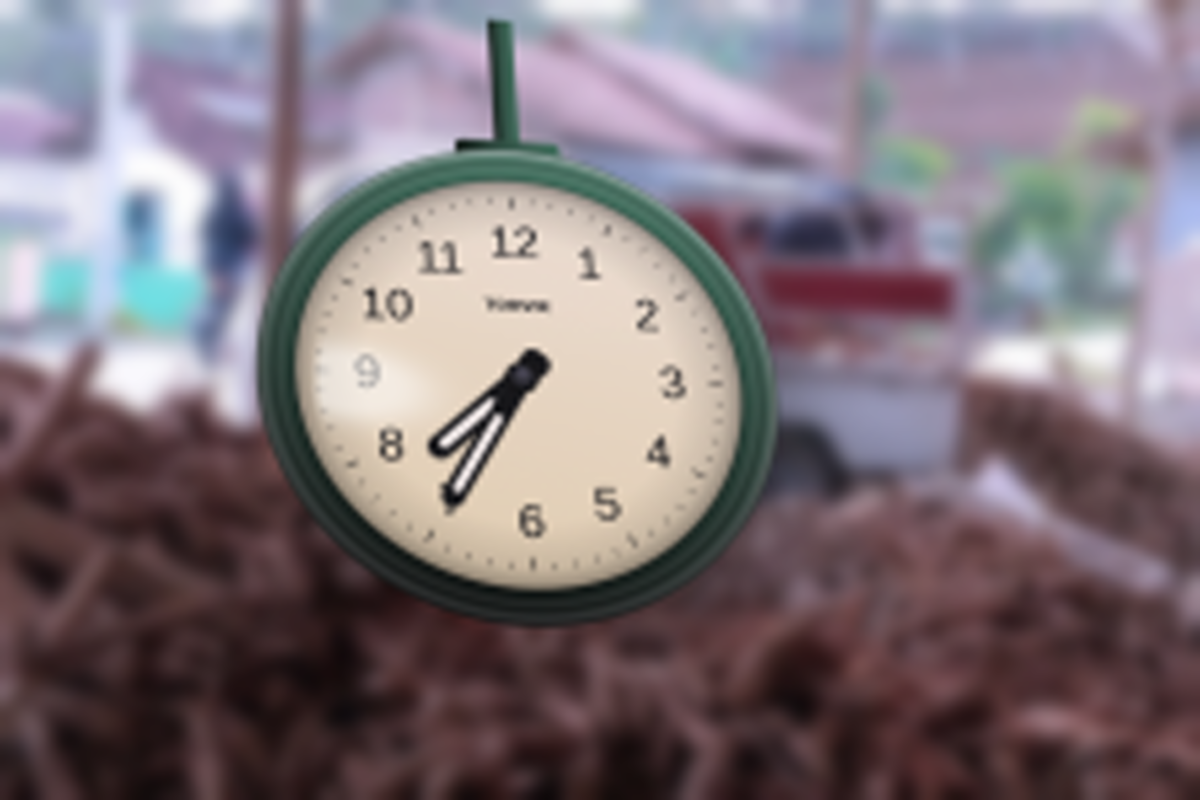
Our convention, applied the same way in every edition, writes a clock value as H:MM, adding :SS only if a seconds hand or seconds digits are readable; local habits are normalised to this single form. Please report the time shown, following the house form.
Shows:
7:35
